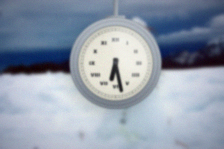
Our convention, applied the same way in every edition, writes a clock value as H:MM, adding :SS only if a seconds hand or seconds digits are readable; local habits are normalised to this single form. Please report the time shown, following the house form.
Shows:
6:28
